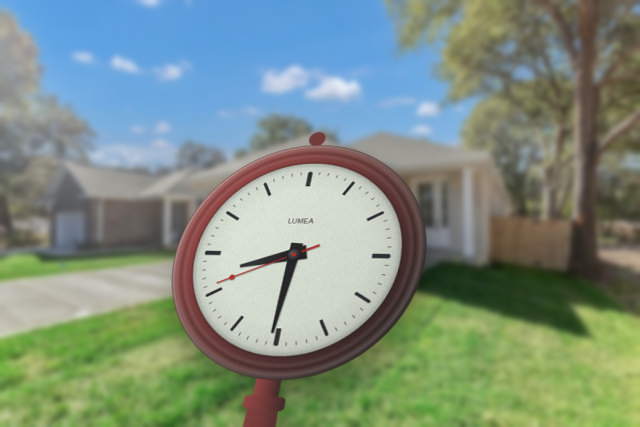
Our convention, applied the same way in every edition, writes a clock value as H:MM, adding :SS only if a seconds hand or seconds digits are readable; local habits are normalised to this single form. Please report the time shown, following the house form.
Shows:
8:30:41
